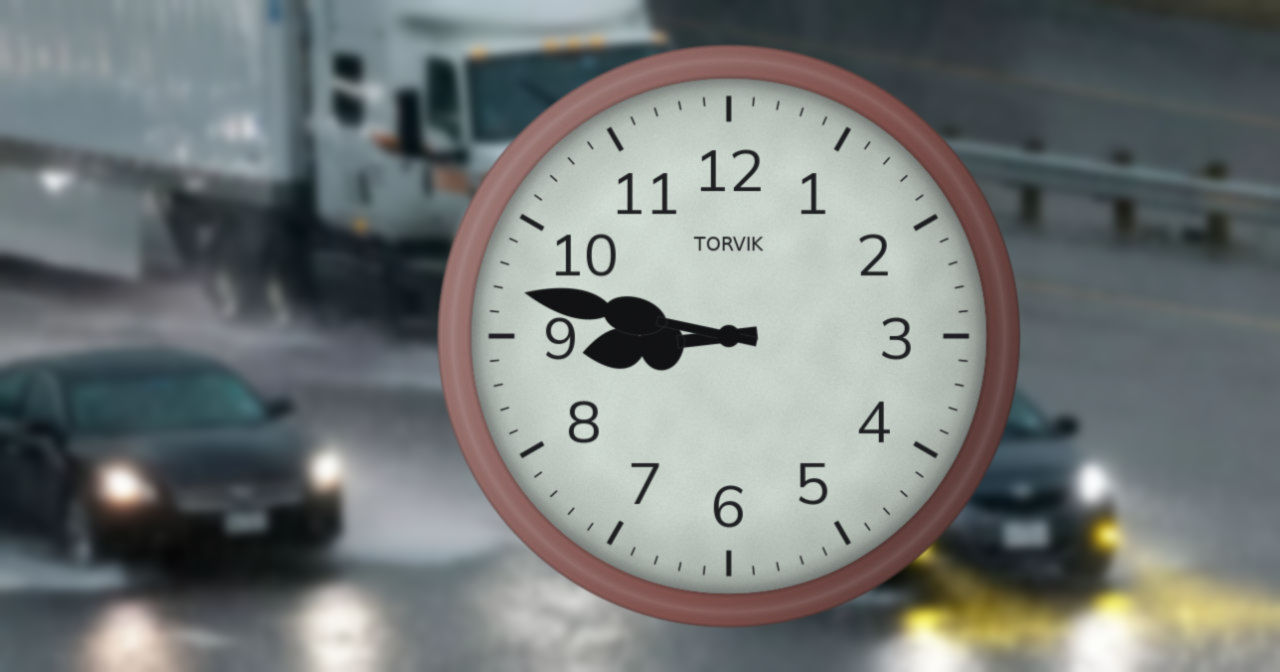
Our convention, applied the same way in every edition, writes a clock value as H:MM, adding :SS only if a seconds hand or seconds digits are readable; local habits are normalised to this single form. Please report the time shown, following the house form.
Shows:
8:47
